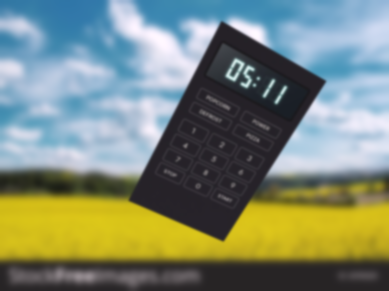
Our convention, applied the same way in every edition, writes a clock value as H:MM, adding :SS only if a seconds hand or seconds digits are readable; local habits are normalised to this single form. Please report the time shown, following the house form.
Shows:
5:11
